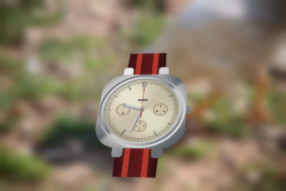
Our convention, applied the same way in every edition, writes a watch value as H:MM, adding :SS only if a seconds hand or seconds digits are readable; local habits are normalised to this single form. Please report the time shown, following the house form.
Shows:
9:33
